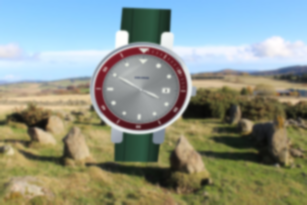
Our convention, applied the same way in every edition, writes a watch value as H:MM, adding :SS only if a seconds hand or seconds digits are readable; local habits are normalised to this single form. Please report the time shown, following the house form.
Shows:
3:50
